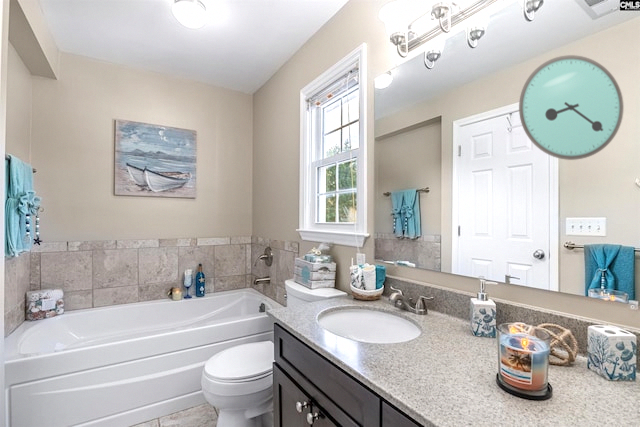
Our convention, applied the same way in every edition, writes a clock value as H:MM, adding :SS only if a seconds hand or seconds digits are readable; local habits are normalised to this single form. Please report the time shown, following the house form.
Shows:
8:21
